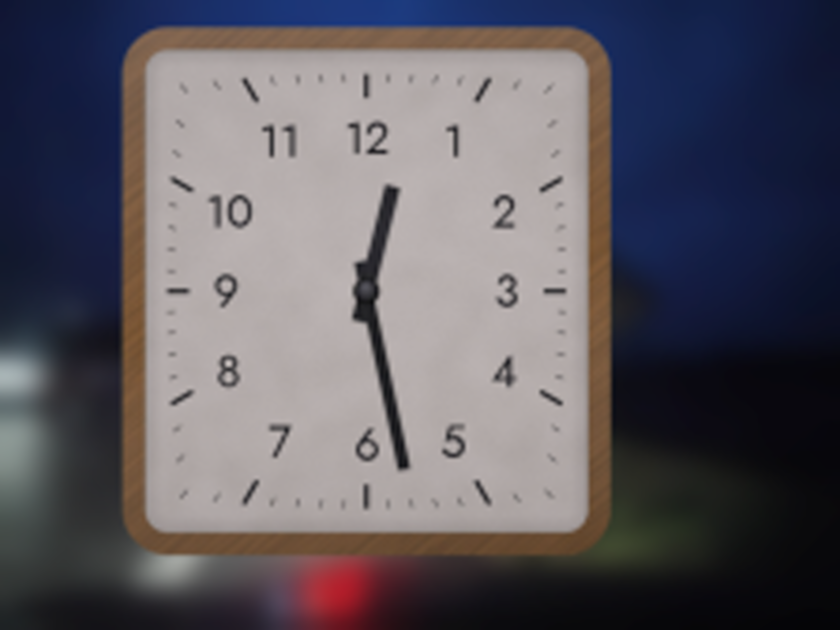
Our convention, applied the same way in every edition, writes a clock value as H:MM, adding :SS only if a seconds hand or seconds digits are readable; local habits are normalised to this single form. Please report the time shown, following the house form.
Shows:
12:28
